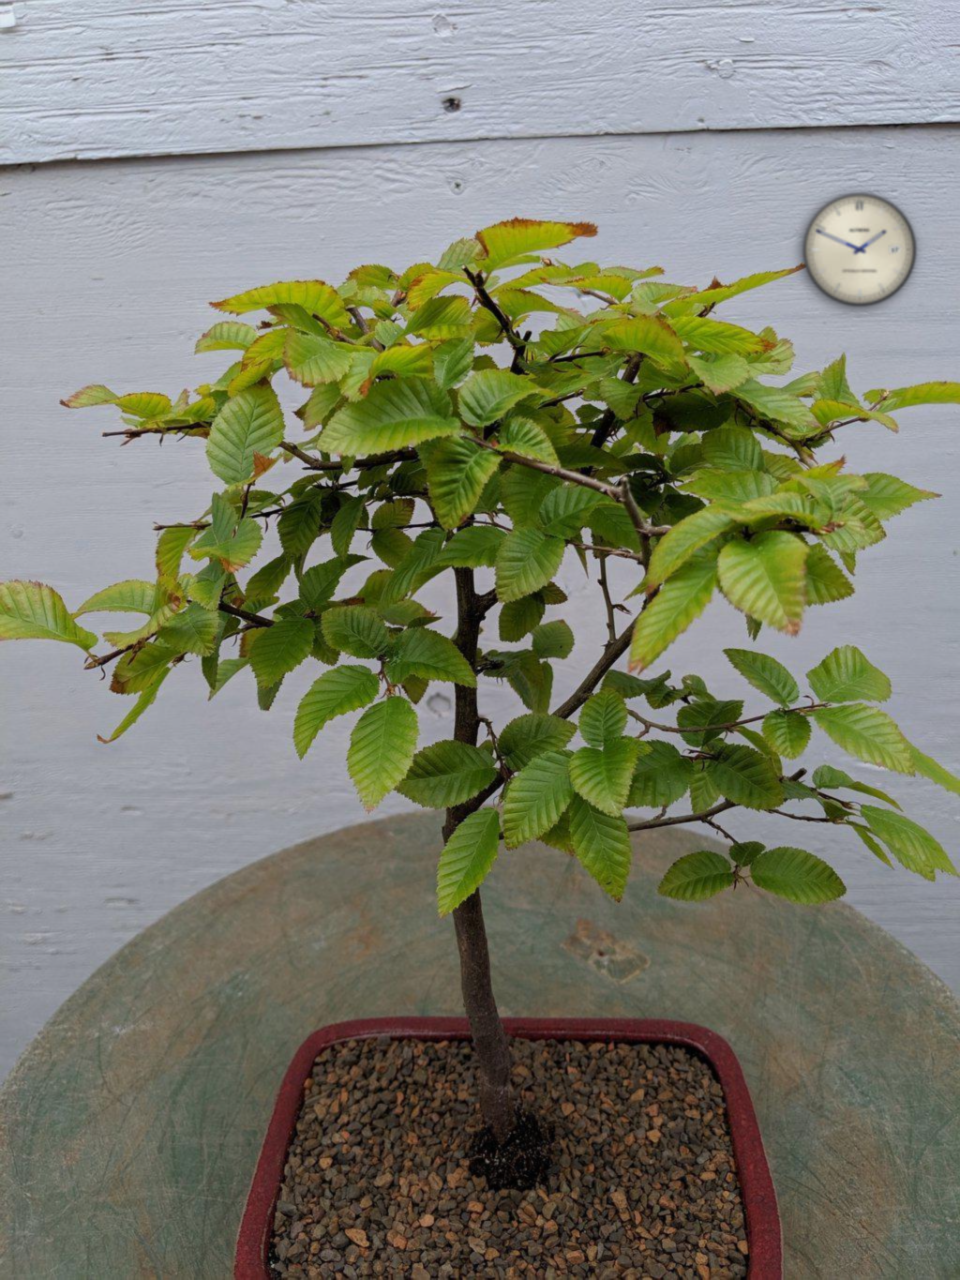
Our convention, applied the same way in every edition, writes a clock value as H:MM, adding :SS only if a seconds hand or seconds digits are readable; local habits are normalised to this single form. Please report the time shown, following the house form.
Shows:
1:49
